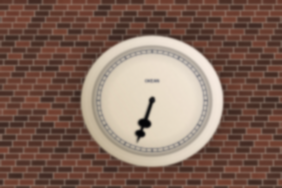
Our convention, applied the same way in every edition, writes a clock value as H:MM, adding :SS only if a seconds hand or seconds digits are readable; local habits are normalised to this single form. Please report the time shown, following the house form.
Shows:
6:33
